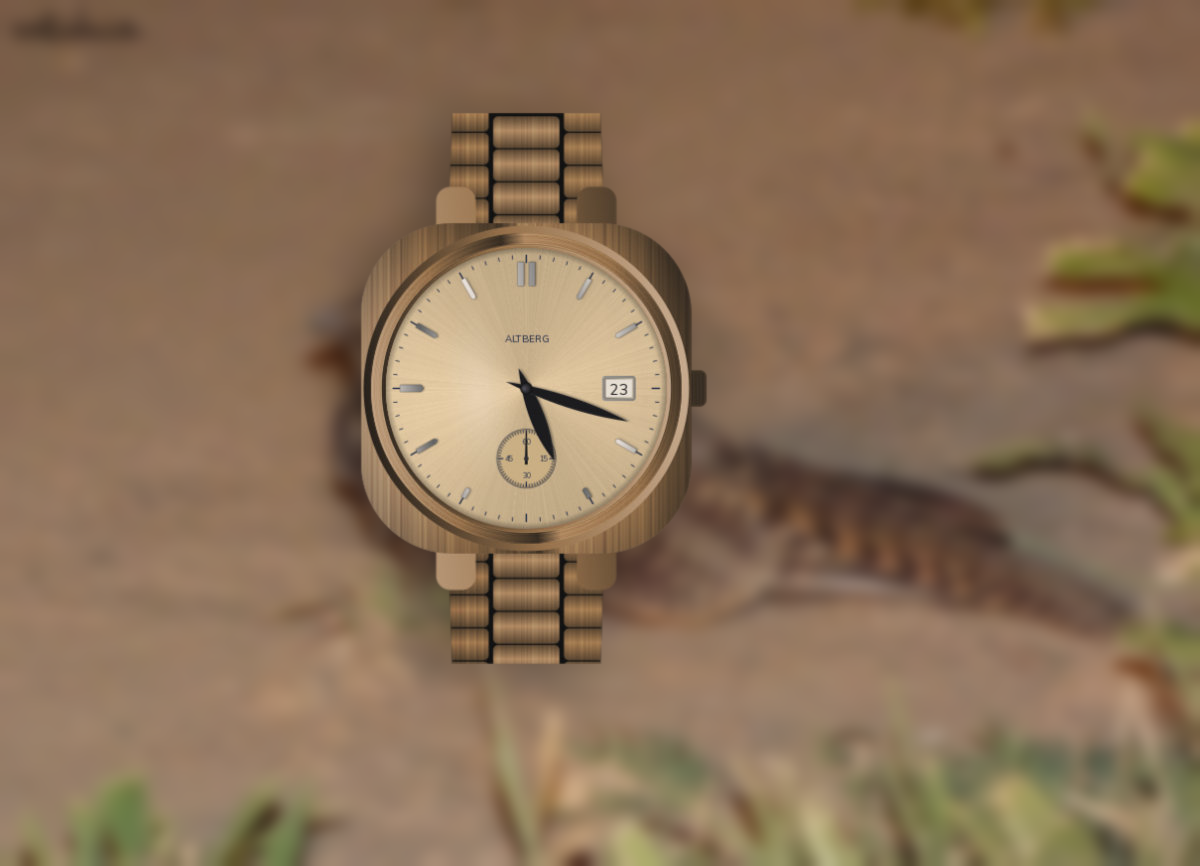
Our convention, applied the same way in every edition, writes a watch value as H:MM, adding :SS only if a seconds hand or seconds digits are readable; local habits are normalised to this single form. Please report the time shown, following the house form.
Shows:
5:18
